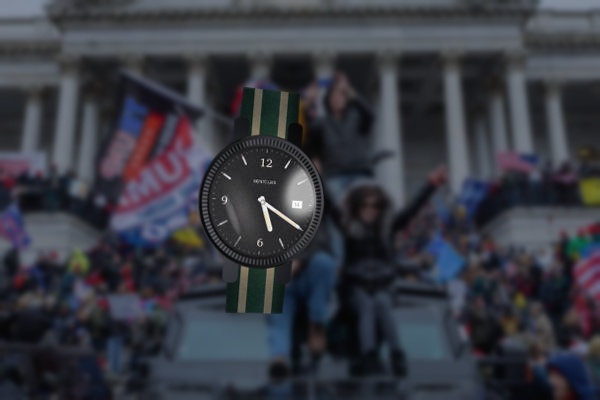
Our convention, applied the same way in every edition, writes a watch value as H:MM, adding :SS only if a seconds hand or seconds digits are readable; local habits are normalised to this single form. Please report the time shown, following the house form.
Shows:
5:20
